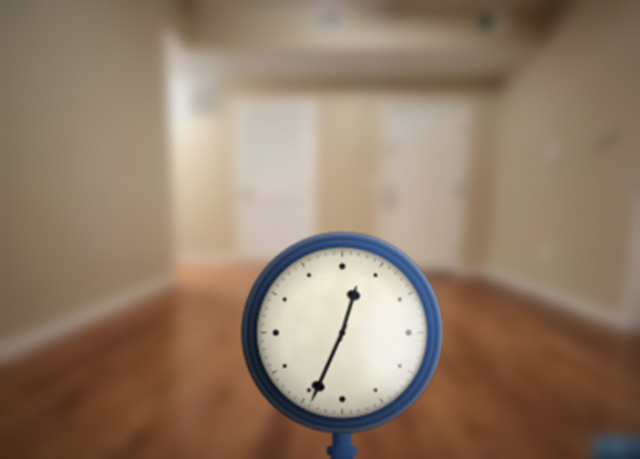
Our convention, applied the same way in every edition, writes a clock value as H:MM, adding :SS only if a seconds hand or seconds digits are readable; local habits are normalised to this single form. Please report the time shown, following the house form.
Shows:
12:34
